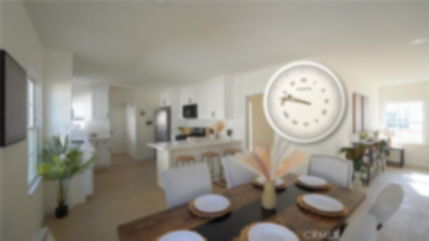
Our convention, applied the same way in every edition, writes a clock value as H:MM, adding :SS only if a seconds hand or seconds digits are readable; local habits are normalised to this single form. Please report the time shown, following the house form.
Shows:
9:47
